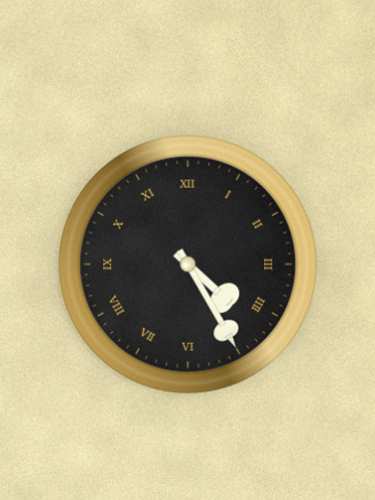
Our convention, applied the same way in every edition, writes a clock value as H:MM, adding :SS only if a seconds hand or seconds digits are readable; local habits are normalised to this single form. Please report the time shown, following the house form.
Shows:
4:25
